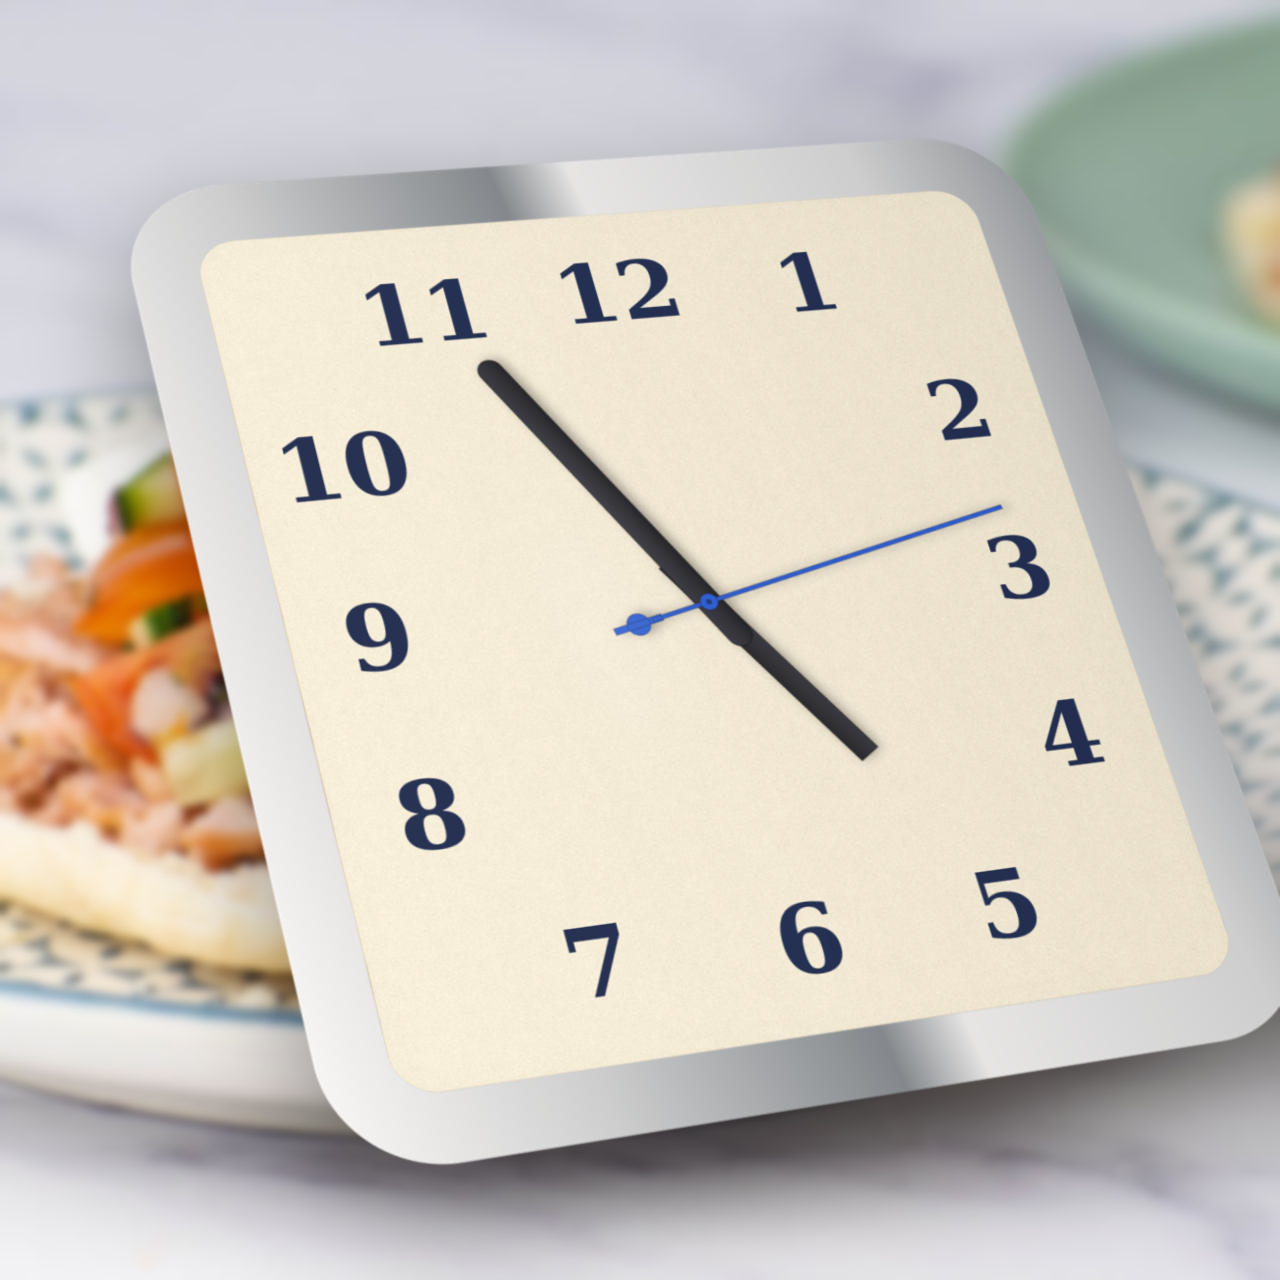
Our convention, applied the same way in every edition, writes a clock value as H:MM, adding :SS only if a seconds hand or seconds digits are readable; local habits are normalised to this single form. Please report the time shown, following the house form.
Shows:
4:55:13
